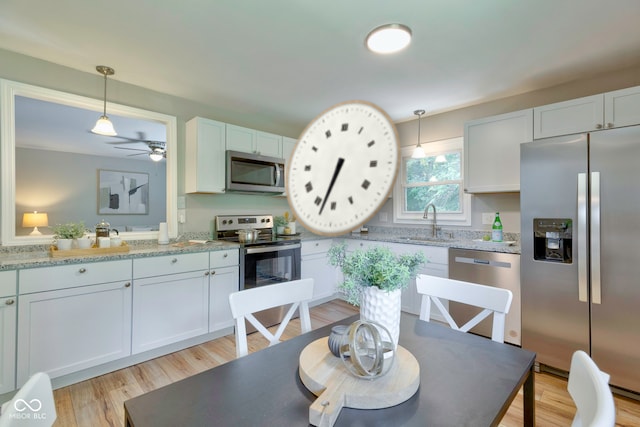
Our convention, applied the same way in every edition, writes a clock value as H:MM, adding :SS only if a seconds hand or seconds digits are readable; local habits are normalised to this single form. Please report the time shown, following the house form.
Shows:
6:33
